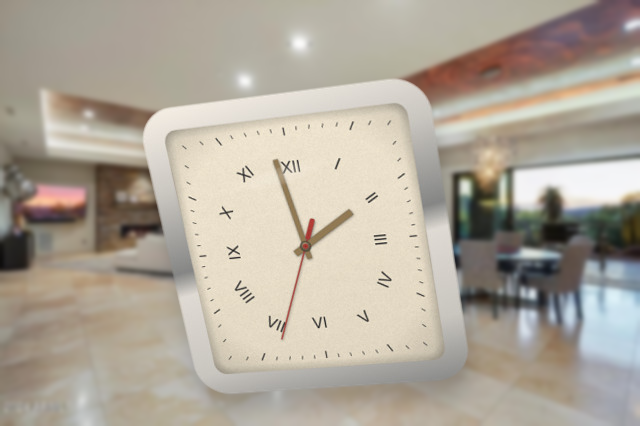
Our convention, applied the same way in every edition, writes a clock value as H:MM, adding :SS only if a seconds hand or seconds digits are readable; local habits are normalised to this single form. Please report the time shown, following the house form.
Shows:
1:58:34
